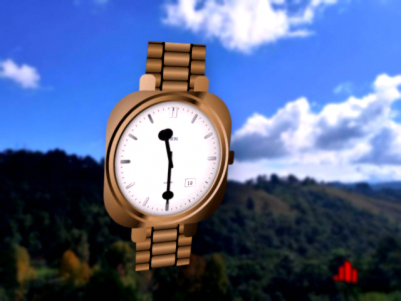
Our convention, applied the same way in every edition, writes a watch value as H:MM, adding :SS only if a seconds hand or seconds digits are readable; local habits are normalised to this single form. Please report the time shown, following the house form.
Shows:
11:30
